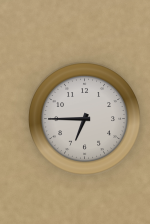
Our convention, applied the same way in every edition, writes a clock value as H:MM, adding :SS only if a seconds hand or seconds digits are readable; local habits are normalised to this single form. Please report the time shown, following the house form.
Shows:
6:45
